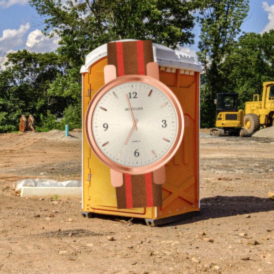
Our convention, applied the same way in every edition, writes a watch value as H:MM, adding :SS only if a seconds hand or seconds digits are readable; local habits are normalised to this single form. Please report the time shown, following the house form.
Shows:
6:58
